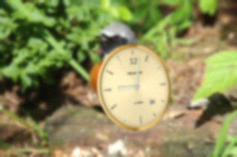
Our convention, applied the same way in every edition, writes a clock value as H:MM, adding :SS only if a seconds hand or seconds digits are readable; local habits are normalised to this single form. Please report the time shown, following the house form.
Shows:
9:02
